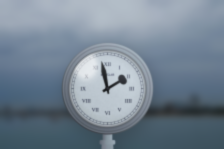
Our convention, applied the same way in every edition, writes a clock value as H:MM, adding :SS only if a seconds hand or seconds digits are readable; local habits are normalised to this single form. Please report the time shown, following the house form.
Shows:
1:58
